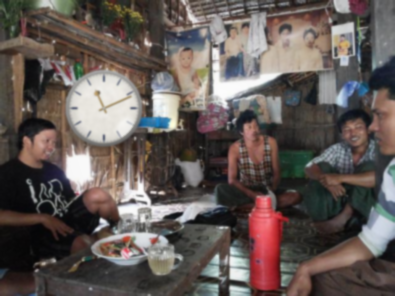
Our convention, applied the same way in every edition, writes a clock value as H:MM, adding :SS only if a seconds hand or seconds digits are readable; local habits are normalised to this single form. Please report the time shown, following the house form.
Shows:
11:11
